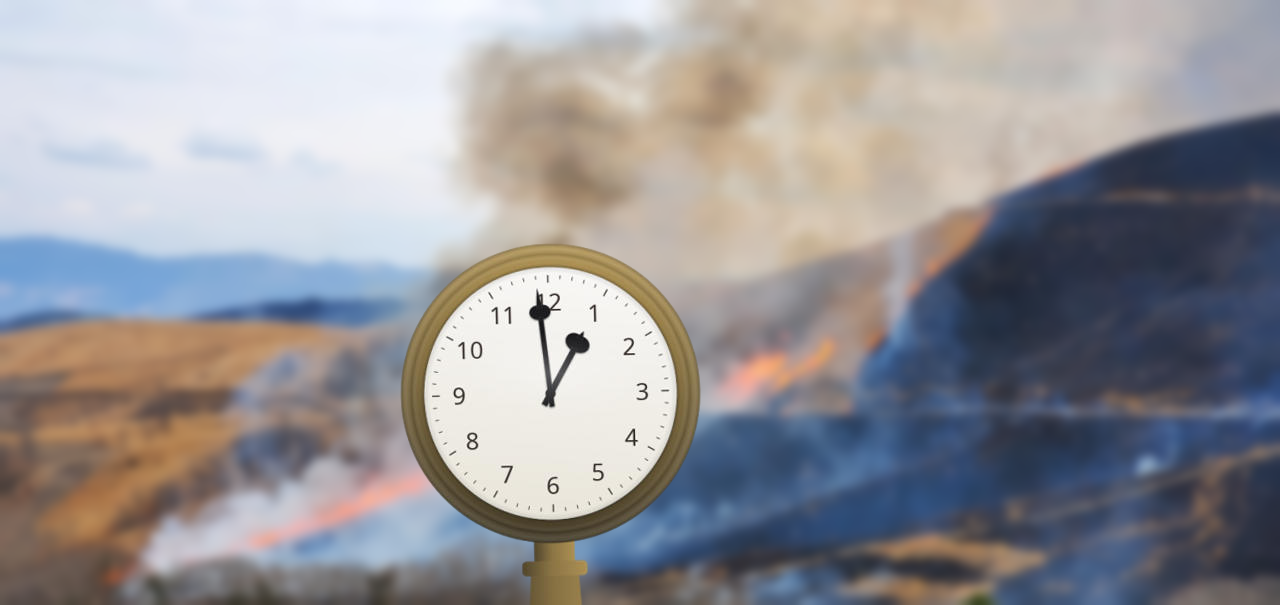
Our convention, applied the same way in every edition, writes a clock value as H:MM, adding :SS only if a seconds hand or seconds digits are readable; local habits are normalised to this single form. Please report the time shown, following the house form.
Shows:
12:59
